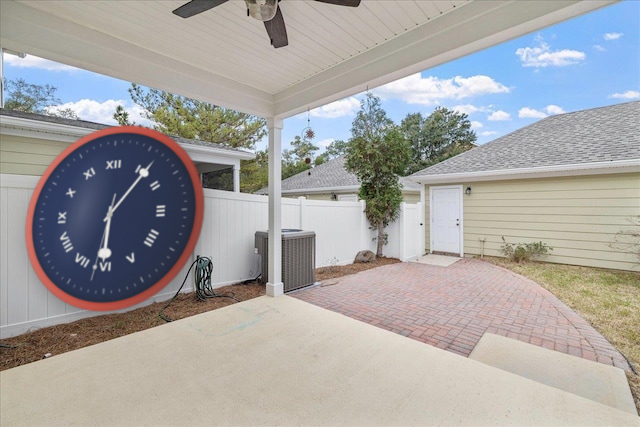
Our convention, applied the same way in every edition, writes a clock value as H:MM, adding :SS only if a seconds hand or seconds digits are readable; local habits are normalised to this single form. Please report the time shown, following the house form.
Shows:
6:06:32
